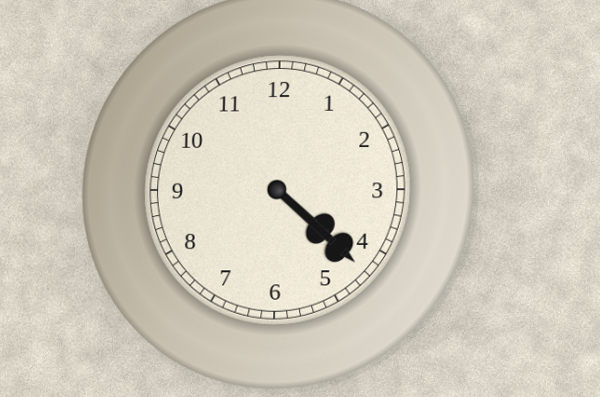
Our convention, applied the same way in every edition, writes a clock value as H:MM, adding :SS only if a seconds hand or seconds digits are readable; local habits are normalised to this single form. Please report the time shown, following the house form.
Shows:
4:22
